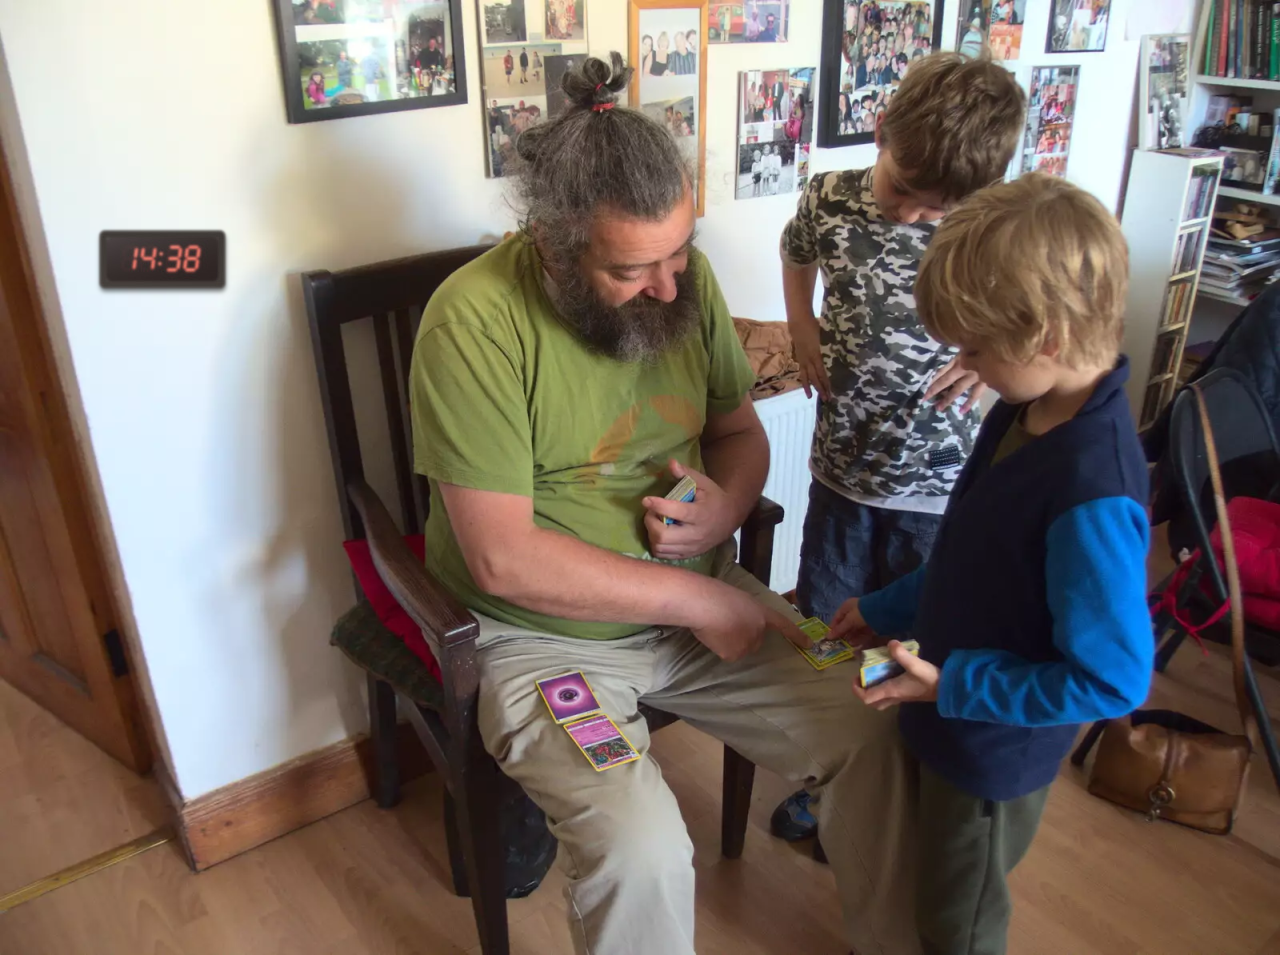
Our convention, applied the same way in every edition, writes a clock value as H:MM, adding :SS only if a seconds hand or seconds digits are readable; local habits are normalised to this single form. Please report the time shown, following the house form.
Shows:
14:38
